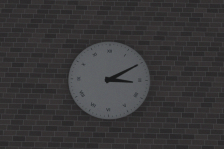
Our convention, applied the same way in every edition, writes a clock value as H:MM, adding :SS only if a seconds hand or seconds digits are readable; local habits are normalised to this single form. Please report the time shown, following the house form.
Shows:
3:10
